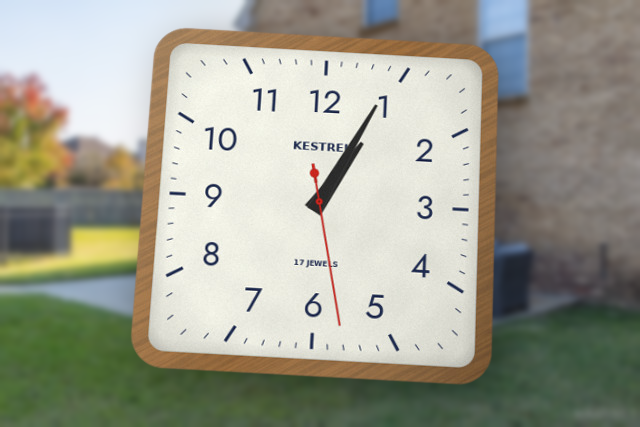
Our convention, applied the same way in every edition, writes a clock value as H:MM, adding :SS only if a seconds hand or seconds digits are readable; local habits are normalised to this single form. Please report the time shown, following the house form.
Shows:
1:04:28
